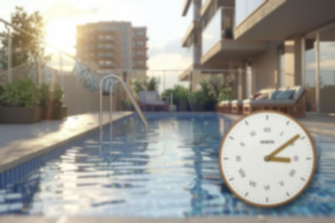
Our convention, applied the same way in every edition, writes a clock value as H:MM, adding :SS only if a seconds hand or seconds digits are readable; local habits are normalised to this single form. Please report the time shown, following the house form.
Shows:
3:09
